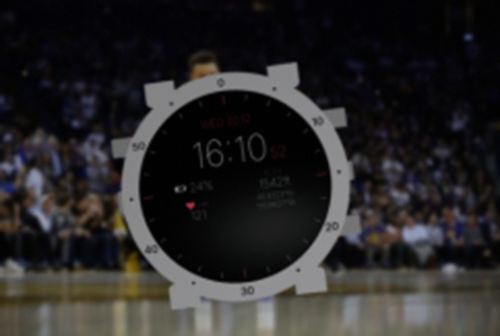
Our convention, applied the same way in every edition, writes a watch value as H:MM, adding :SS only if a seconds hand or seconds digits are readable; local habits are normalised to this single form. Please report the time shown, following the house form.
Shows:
16:10
